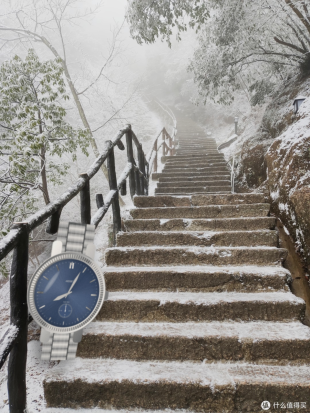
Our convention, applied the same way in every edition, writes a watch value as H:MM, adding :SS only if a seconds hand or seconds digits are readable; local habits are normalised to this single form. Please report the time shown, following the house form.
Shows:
8:04
